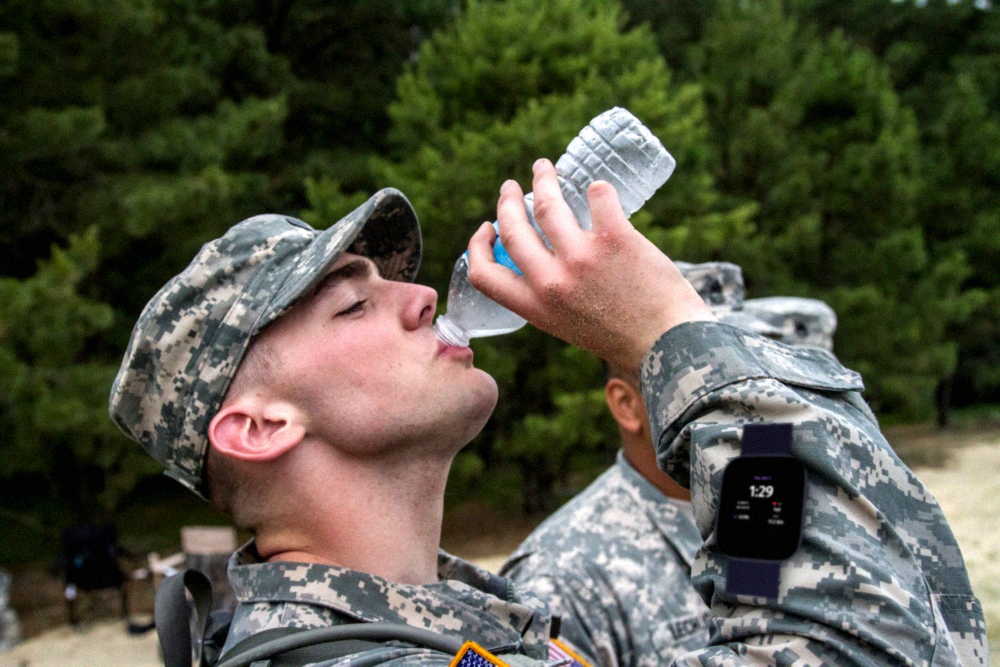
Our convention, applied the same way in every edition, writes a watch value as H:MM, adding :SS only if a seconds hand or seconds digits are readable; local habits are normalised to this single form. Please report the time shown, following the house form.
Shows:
1:29
